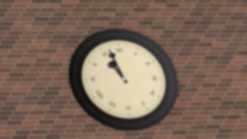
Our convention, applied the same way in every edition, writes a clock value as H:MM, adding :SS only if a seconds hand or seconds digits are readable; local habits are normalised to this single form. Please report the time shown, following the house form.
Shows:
10:57
